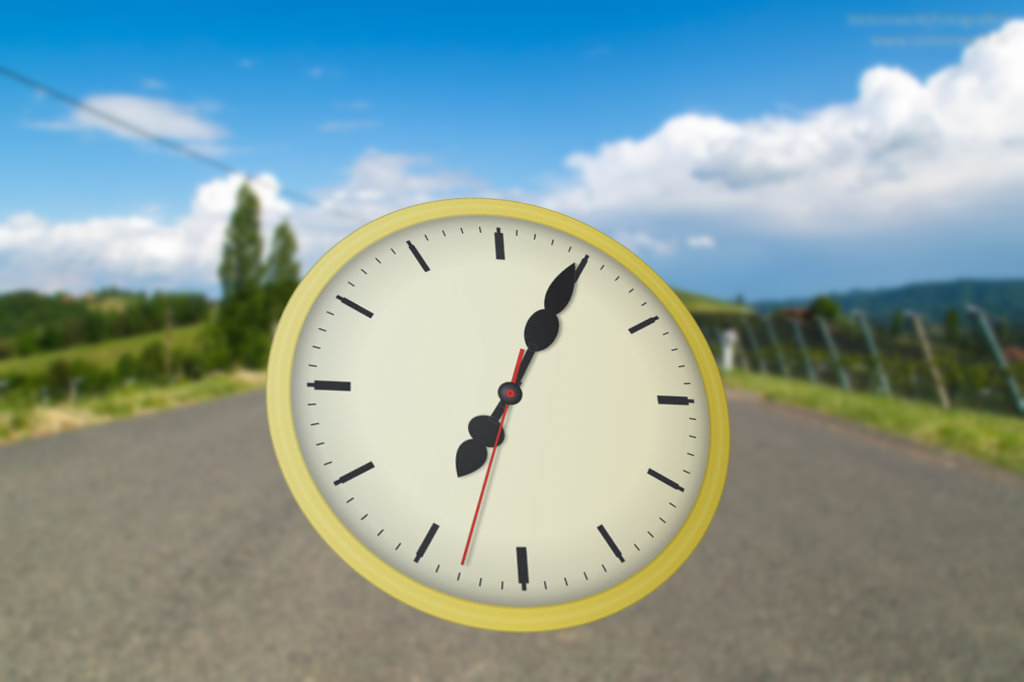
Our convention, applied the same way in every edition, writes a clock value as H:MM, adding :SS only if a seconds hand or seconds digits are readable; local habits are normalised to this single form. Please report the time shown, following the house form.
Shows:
7:04:33
